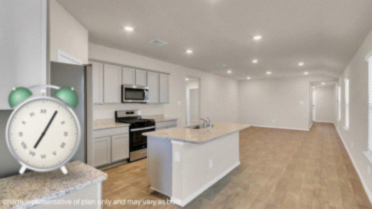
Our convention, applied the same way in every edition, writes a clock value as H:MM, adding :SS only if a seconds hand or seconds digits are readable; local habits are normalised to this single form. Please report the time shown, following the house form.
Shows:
7:05
